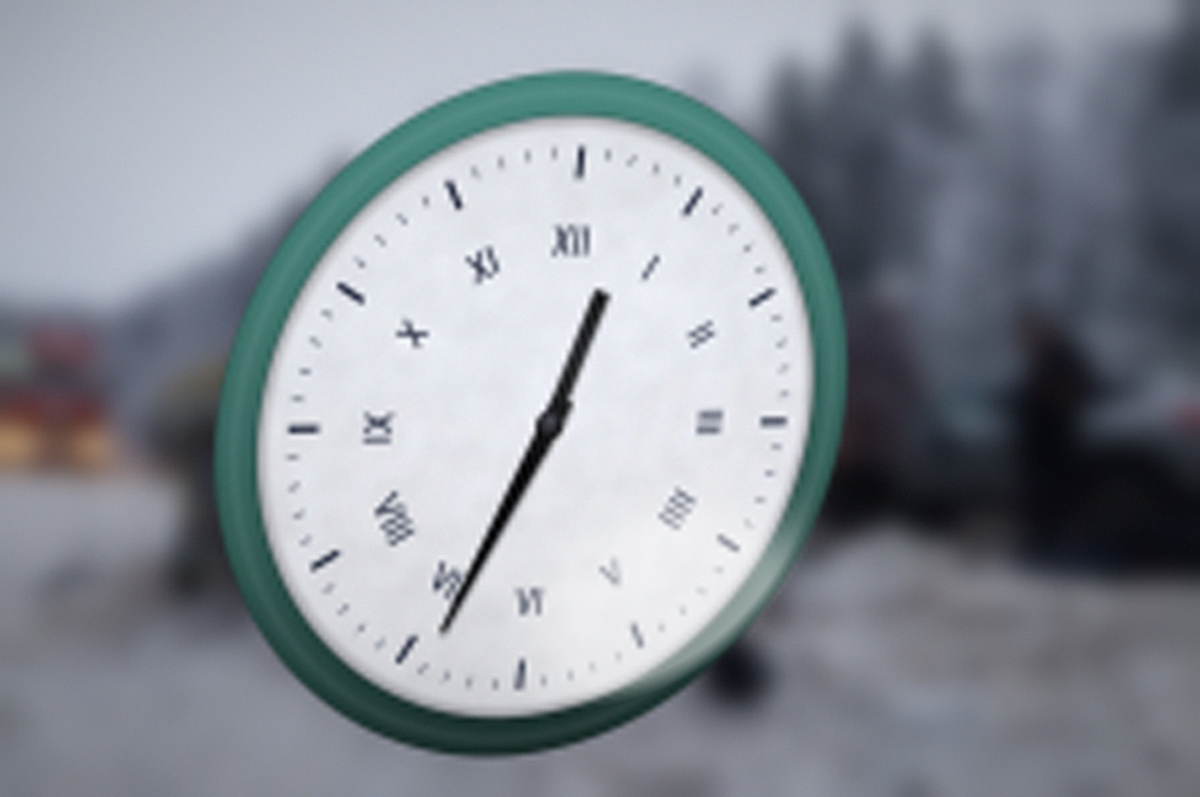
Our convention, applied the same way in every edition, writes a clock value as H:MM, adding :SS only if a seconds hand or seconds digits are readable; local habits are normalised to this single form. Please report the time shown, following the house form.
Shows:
12:34
